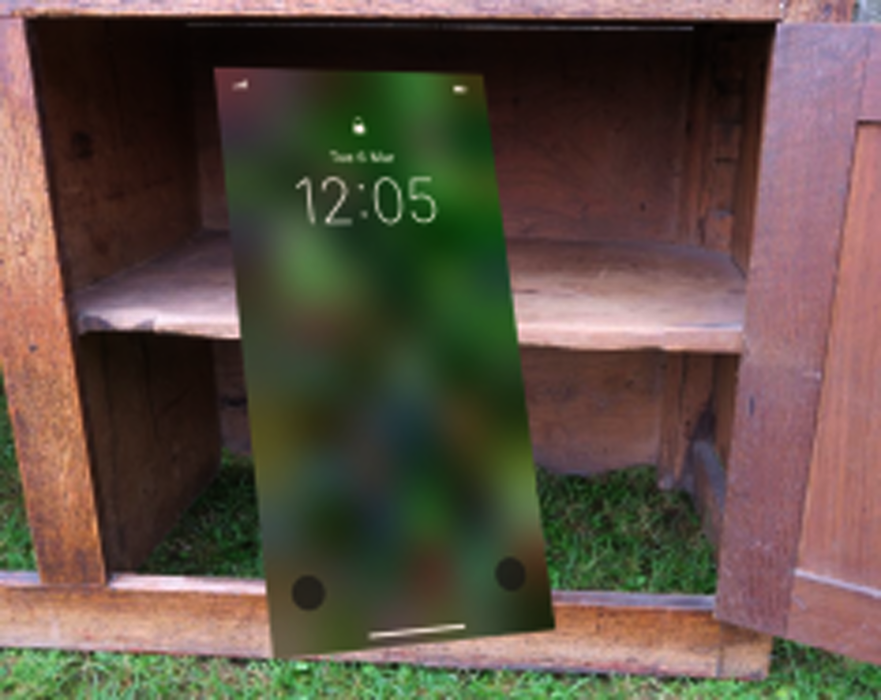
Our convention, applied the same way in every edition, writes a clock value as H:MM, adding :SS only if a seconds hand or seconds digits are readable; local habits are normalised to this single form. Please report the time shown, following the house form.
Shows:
12:05
